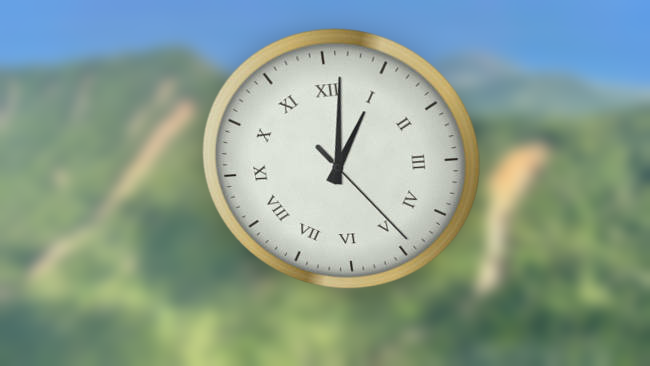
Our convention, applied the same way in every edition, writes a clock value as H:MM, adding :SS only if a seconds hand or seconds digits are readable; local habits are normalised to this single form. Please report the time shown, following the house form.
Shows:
1:01:24
